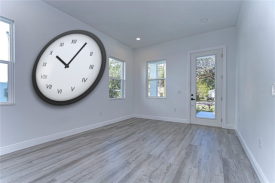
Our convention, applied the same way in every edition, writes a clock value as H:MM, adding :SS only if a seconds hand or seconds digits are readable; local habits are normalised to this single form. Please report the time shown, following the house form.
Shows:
10:05
